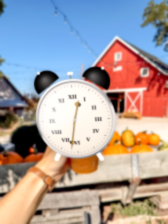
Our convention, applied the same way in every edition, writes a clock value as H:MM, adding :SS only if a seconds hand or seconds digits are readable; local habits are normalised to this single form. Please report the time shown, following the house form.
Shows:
12:32
